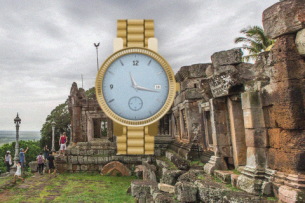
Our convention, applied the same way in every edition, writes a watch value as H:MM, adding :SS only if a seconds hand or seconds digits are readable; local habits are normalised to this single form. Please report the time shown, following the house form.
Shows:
11:17
